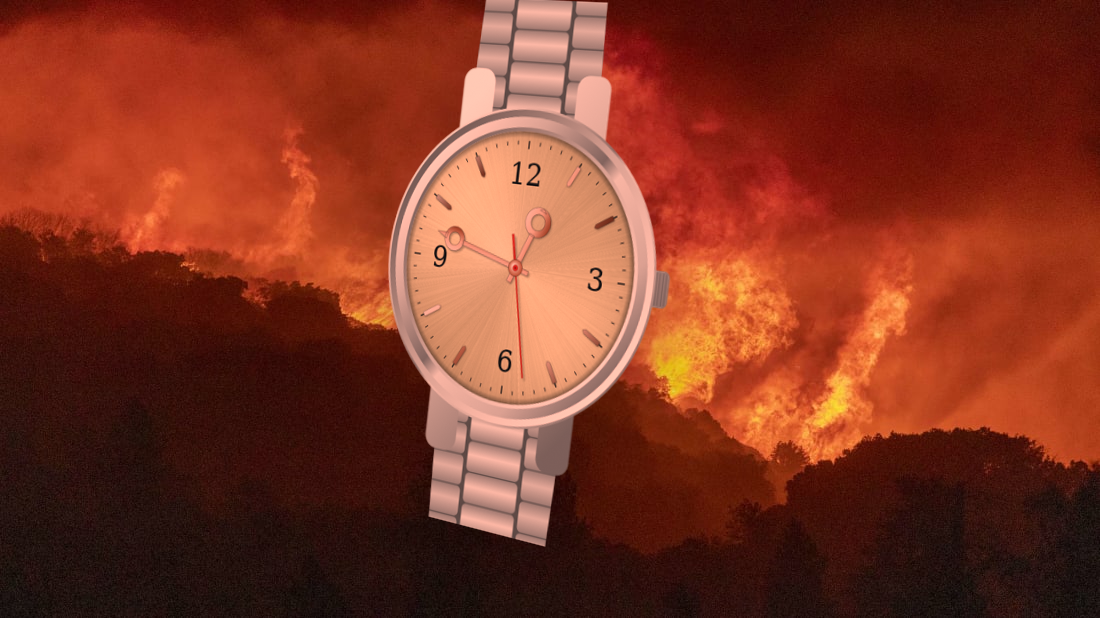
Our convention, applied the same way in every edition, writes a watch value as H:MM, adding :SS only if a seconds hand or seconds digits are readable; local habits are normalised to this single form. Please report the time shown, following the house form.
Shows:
12:47:28
